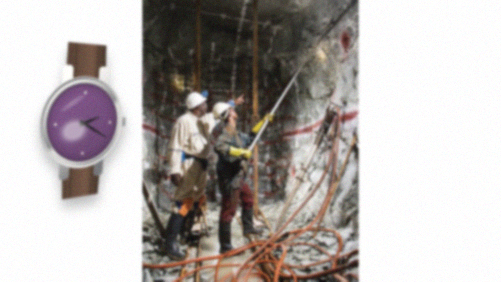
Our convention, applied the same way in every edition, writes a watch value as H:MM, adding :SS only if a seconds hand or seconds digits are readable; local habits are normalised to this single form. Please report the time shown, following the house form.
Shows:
2:20
